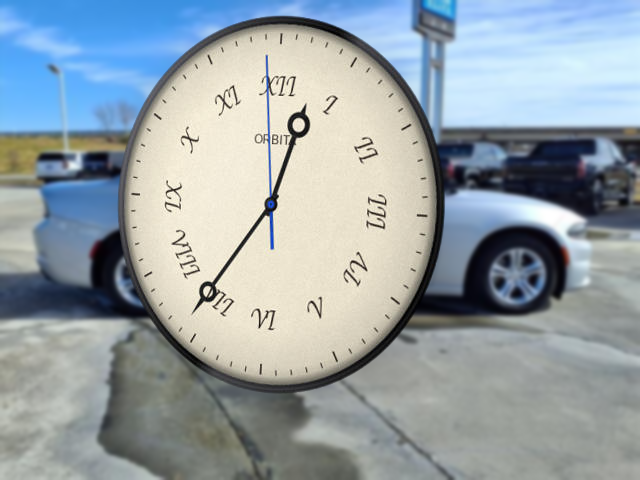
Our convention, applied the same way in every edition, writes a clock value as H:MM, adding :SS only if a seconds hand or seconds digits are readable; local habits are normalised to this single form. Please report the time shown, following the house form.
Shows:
12:35:59
